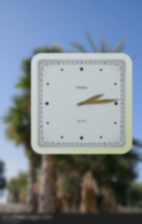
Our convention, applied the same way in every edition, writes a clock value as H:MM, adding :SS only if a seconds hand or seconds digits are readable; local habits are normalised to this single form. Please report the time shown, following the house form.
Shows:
2:14
